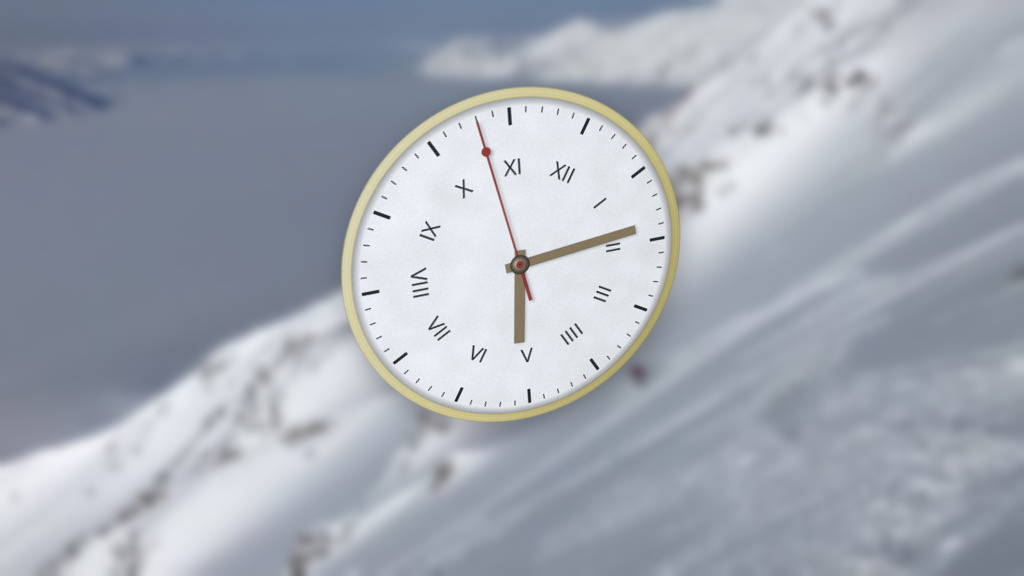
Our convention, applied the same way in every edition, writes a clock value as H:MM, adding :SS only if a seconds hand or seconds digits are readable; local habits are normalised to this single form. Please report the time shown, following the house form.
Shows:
5:08:53
